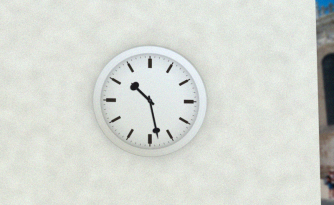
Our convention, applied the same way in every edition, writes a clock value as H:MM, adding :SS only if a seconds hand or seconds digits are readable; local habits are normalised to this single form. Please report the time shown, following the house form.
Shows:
10:28
